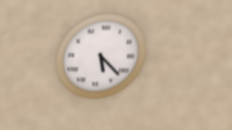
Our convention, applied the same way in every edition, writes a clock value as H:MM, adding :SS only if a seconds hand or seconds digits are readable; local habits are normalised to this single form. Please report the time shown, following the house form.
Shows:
5:22
